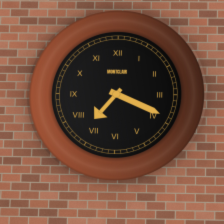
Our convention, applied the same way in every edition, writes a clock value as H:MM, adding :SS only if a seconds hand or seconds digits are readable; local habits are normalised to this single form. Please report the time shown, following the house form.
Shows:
7:19
